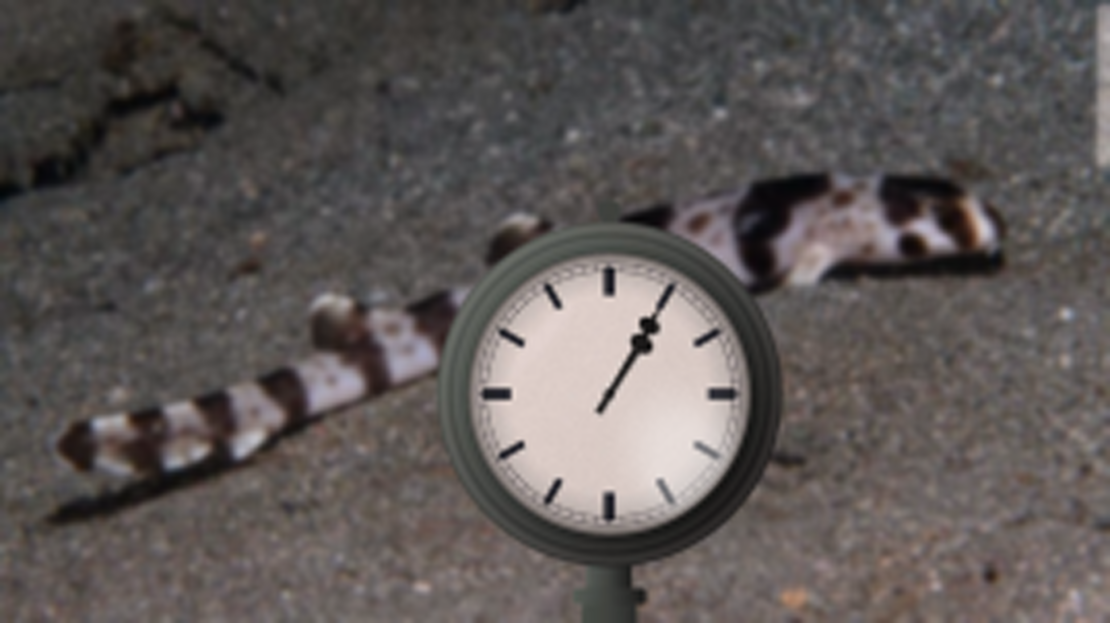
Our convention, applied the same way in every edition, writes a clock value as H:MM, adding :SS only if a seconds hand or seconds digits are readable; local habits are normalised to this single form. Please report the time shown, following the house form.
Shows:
1:05
